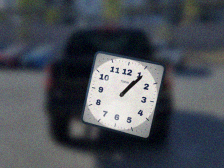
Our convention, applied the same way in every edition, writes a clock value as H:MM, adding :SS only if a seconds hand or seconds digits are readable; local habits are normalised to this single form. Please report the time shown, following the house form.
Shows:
1:06
